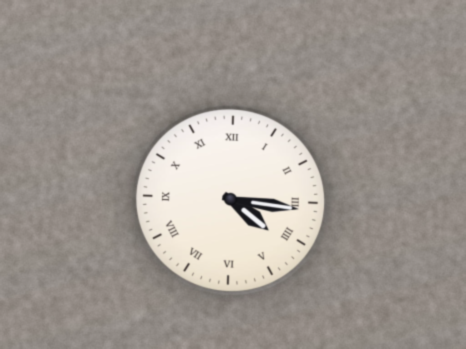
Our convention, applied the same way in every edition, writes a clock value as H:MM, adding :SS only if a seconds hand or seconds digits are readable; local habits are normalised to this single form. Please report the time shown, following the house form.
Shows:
4:16
